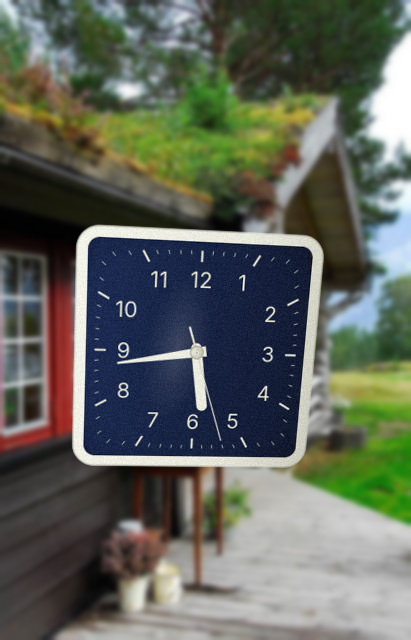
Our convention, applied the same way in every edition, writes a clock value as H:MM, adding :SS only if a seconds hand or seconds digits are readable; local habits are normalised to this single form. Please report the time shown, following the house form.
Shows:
5:43:27
